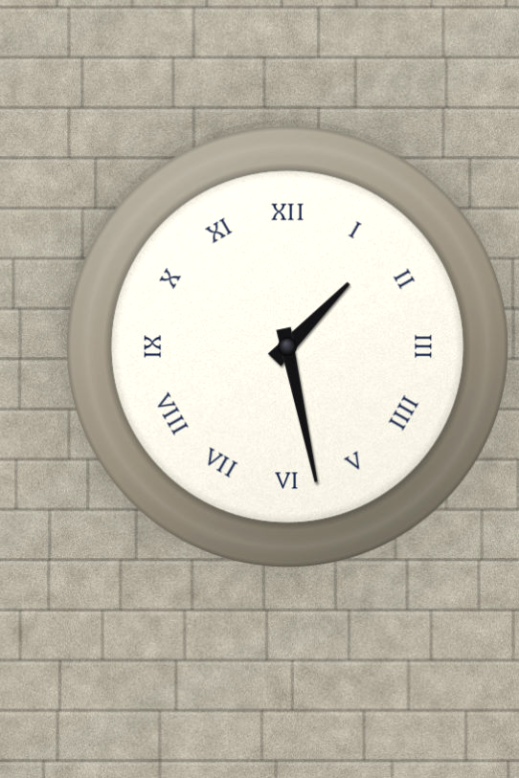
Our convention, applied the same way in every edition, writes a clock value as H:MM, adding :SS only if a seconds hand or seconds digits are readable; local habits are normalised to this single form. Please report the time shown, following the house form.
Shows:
1:28
